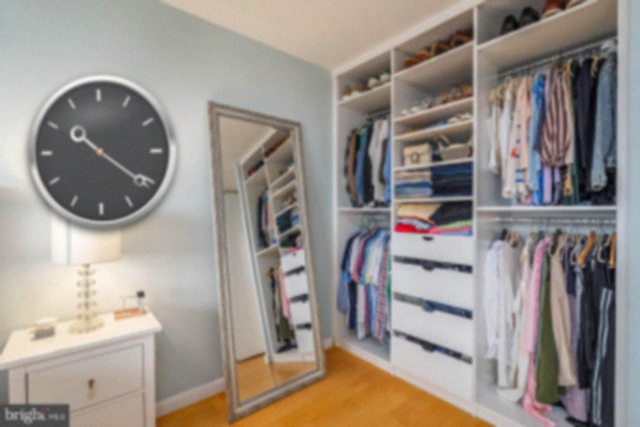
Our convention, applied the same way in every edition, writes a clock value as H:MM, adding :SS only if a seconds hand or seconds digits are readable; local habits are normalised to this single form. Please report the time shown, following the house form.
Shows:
10:21
